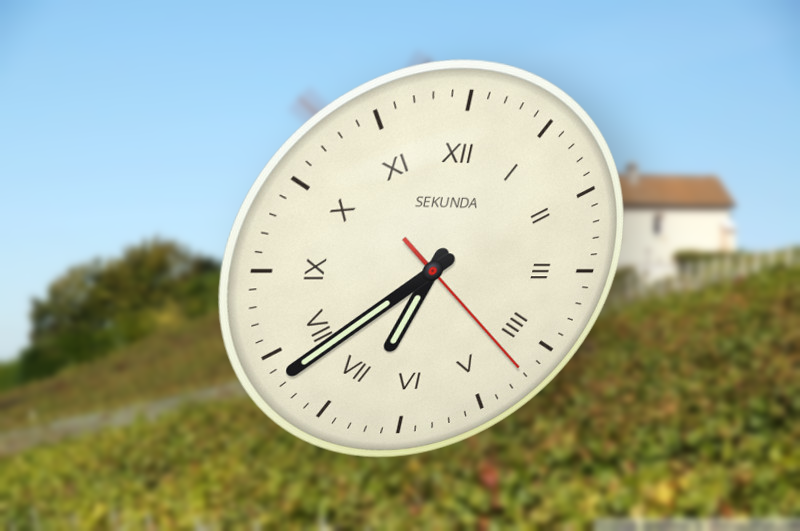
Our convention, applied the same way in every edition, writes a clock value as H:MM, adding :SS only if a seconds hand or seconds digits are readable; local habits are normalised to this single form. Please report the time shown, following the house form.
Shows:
6:38:22
